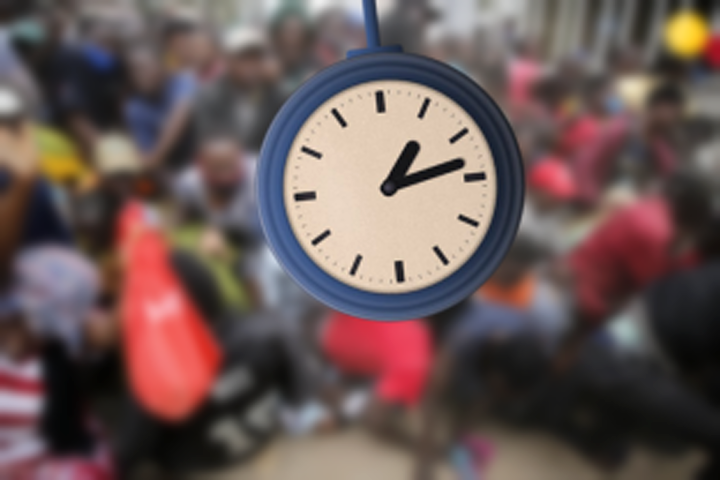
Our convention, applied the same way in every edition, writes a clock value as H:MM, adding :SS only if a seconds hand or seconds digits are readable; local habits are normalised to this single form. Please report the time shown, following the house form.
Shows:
1:13
